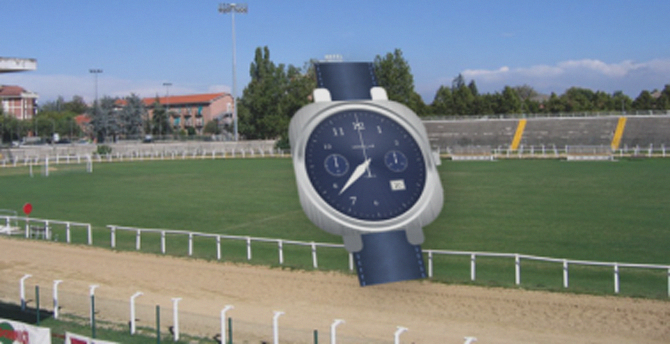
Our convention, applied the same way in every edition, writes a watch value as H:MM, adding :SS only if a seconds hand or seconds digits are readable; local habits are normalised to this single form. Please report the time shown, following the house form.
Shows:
7:38
